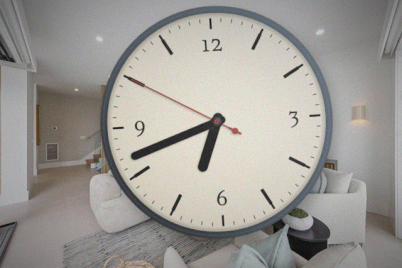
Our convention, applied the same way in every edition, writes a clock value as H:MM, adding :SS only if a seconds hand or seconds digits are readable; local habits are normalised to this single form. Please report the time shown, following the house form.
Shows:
6:41:50
